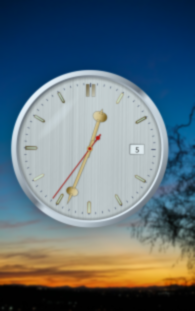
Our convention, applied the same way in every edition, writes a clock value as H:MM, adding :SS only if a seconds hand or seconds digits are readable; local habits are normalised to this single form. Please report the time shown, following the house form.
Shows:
12:33:36
